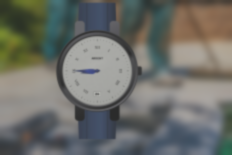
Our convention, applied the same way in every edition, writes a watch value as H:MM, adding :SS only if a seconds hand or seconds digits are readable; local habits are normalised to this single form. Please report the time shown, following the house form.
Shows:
8:45
